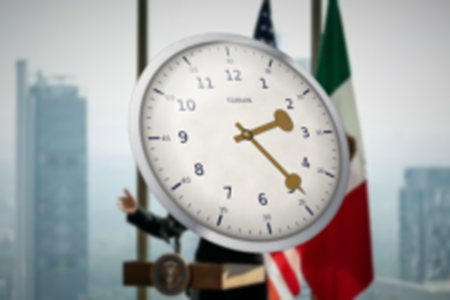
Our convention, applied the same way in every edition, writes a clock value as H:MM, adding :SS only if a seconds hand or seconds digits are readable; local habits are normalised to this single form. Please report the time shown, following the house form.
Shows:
2:24
